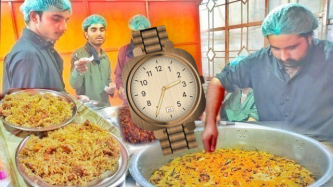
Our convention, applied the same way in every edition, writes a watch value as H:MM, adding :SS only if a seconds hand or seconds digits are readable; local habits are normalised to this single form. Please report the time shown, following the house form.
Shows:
2:35
